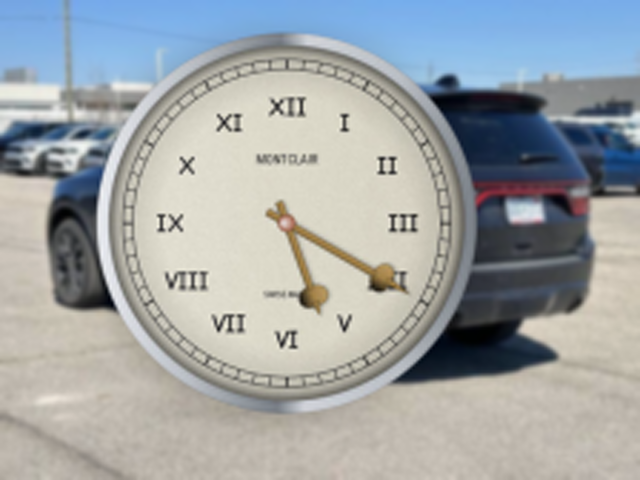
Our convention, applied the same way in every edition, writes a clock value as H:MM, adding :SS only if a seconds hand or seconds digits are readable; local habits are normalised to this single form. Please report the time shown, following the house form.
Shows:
5:20
